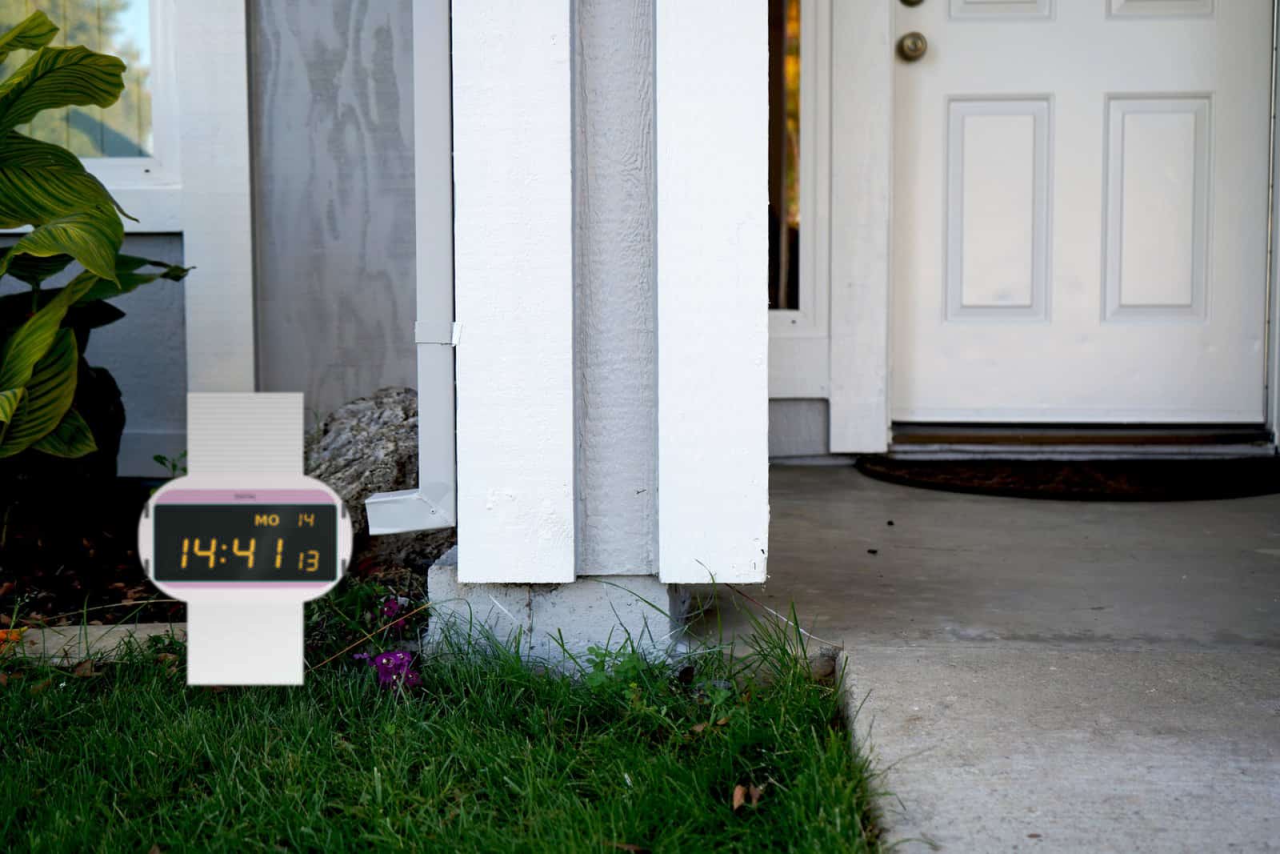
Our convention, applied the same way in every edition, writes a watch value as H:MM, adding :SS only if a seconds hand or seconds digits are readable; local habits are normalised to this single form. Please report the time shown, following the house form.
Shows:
14:41:13
